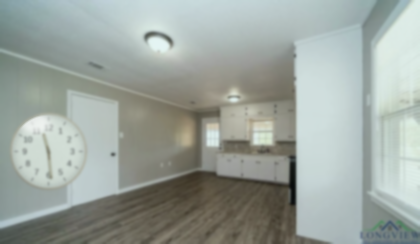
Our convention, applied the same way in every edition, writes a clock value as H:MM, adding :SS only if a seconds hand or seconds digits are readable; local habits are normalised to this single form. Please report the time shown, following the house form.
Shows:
11:29
